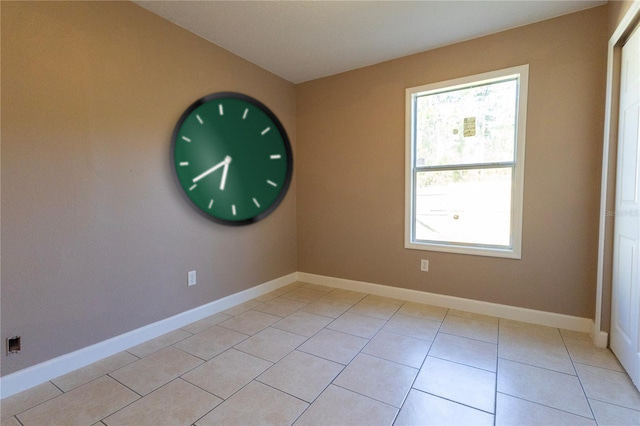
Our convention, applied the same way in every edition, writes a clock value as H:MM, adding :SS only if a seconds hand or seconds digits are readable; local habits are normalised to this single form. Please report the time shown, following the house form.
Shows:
6:41
